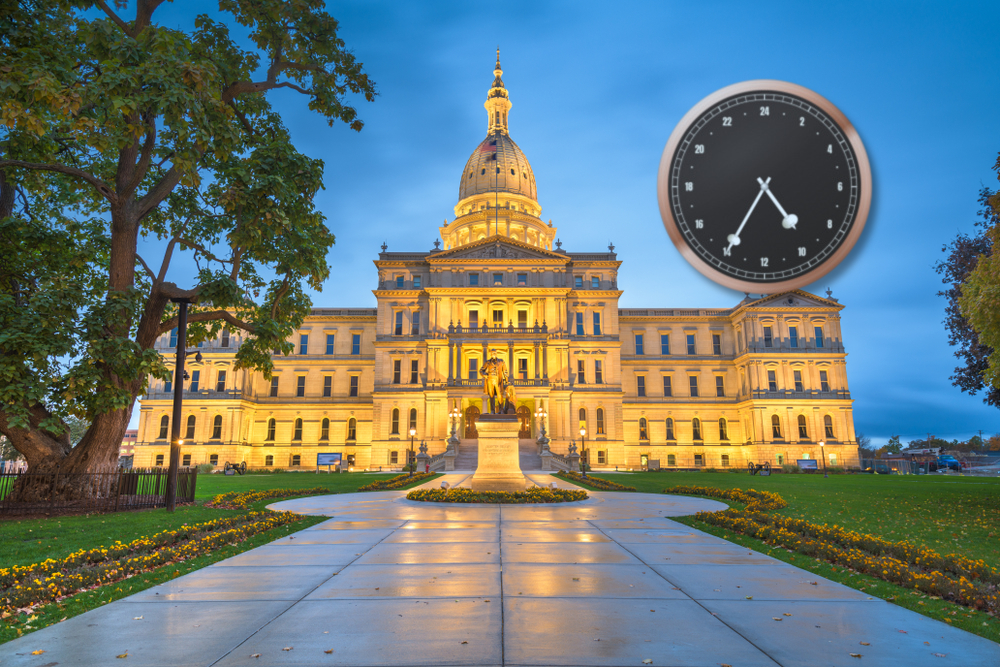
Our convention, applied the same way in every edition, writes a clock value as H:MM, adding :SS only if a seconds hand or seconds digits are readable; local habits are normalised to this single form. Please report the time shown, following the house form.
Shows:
9:35
